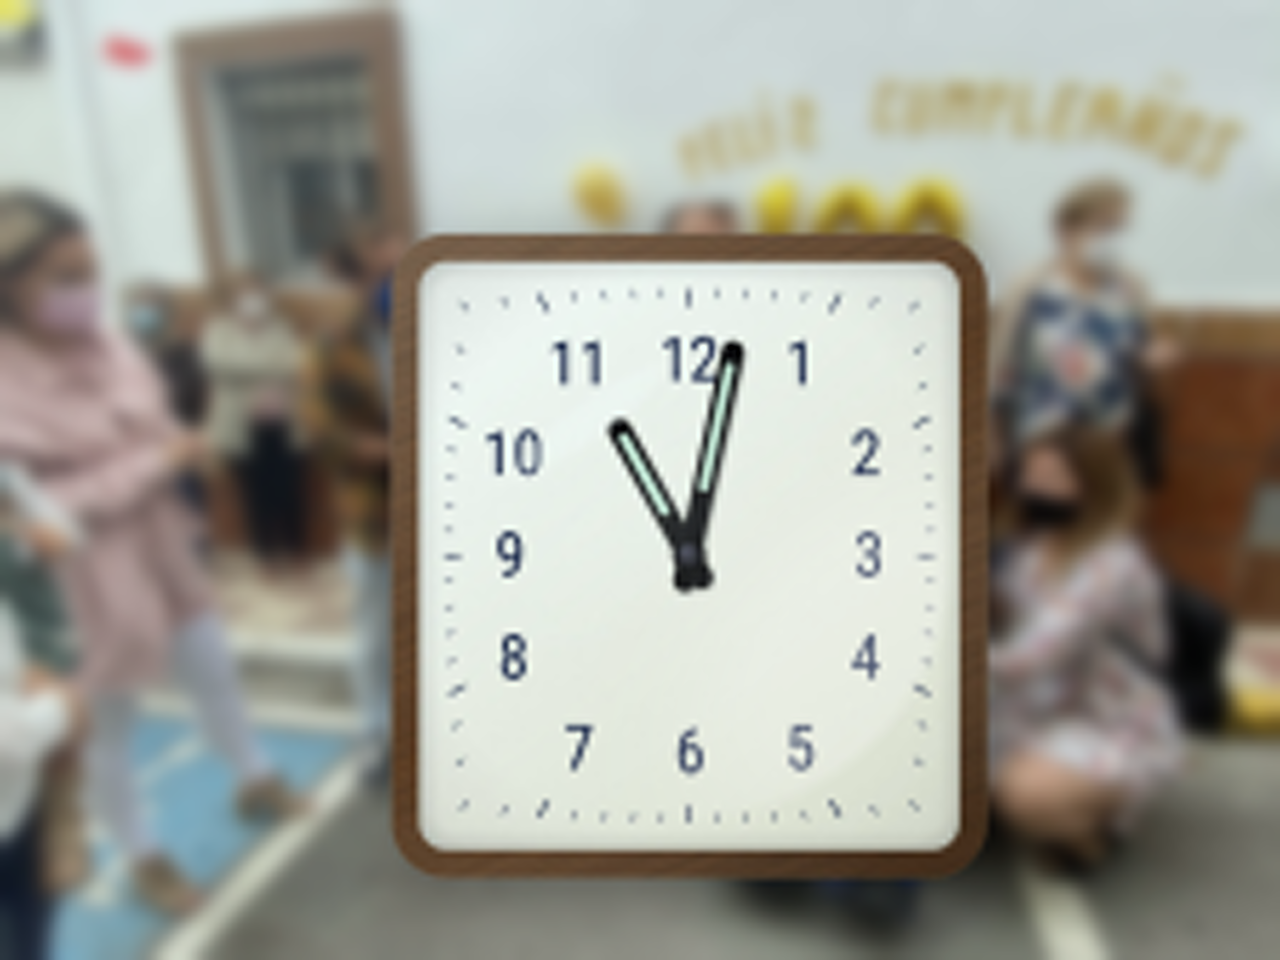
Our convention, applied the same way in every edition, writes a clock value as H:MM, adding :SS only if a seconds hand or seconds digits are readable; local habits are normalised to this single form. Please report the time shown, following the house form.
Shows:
11:02
